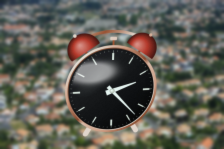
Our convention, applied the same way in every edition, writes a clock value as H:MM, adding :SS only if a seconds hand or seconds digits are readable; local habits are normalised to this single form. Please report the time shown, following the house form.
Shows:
2:23
